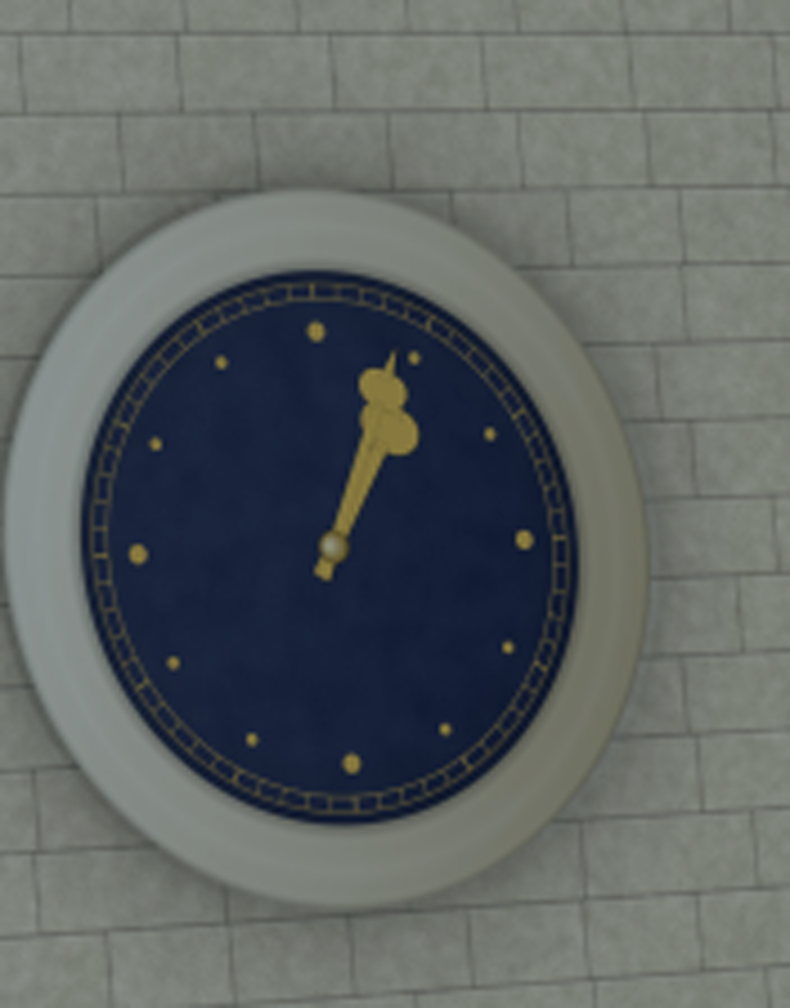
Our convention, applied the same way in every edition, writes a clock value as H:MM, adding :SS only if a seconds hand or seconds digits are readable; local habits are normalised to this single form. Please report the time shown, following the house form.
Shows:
1:04
